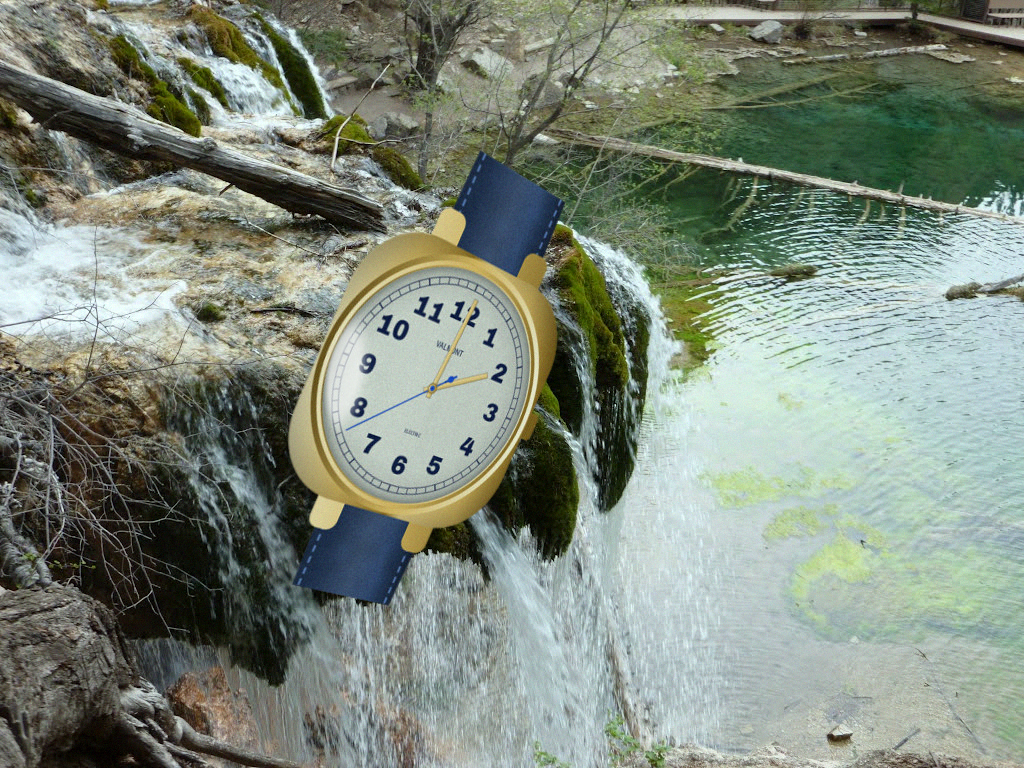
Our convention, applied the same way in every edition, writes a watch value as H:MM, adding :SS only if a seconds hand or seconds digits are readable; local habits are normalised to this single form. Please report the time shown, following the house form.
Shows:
2:00:38
